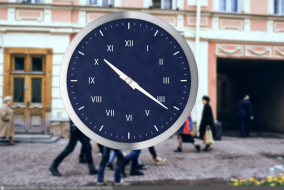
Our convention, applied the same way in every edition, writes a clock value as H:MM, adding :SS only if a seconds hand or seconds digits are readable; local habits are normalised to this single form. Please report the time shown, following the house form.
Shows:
10:21
